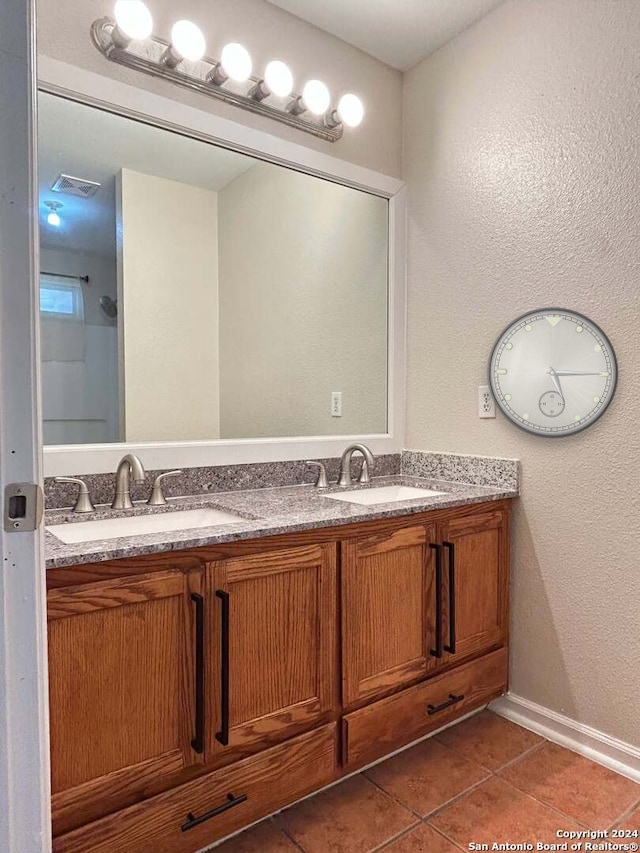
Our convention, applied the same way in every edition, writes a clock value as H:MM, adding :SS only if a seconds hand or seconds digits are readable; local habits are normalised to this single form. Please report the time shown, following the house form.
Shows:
5:15
